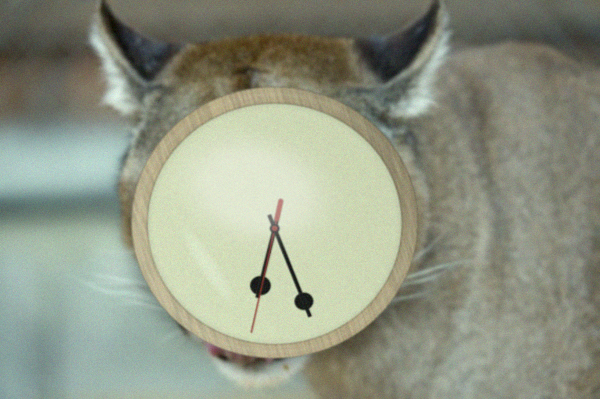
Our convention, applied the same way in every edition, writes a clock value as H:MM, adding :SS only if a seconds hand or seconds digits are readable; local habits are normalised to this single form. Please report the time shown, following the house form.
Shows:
6:26:32
